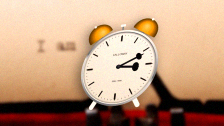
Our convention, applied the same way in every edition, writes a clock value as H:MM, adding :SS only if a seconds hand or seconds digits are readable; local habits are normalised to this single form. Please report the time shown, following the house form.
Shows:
3:11
